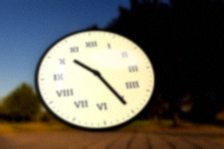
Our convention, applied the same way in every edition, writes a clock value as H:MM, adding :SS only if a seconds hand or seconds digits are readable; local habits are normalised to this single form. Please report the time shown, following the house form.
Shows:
10:25
